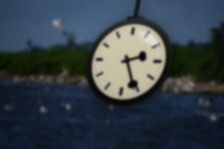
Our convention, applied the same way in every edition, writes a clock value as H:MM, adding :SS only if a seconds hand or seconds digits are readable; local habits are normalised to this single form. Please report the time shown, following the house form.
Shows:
2:26
